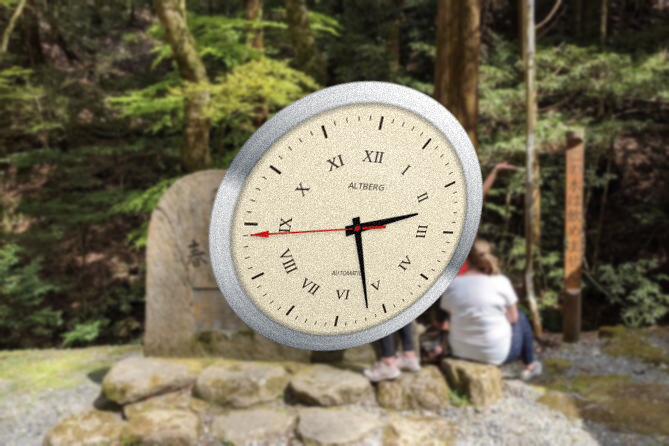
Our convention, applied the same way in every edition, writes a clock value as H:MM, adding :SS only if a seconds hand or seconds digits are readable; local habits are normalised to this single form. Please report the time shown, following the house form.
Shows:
2:26:44
